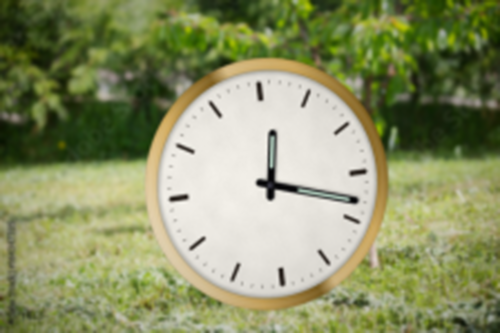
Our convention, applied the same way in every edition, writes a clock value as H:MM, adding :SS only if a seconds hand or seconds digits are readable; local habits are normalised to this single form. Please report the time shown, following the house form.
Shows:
12:18
